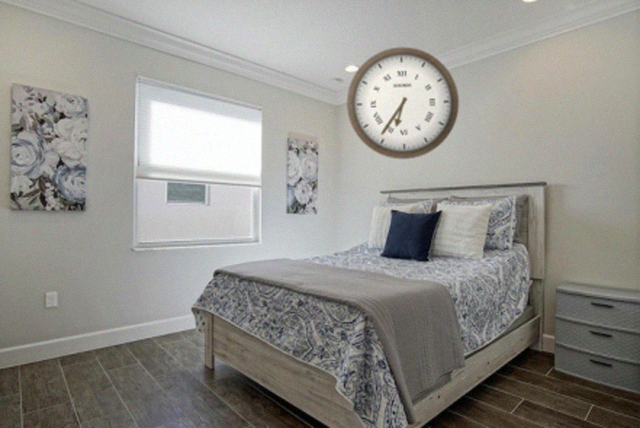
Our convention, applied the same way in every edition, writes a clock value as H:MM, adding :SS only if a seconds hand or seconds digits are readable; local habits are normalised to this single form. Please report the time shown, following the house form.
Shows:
6:36
